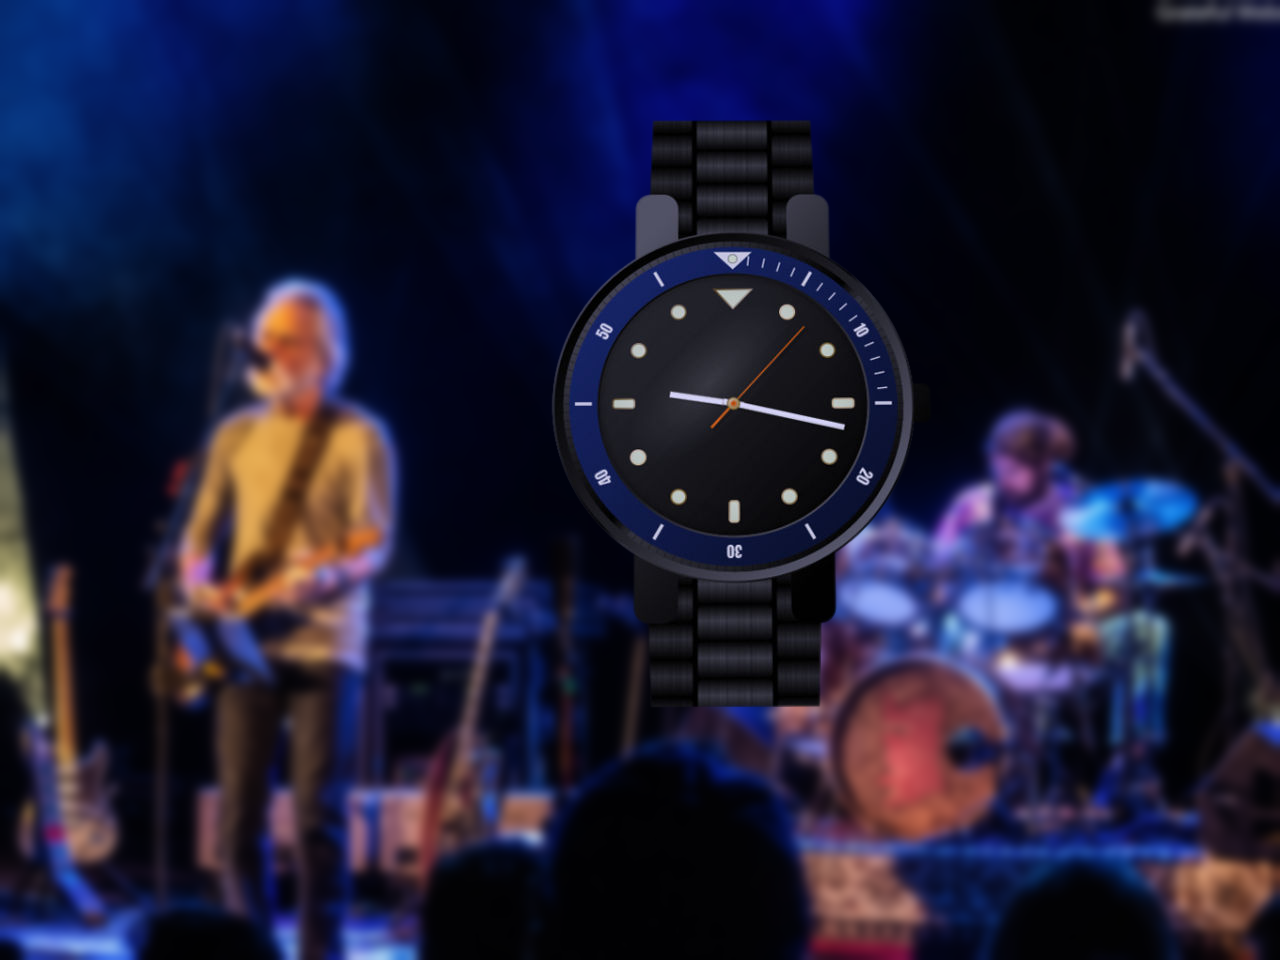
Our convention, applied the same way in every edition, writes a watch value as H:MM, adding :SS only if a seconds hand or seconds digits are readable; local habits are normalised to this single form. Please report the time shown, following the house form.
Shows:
9:17:07
